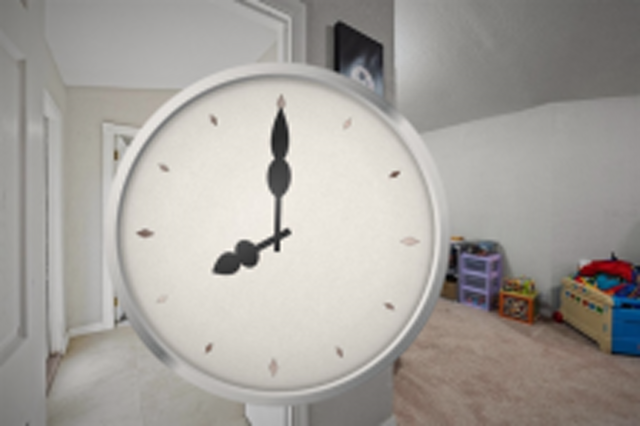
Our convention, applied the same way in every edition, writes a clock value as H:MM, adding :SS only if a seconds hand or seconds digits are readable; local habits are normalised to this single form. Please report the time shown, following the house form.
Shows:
8:00
